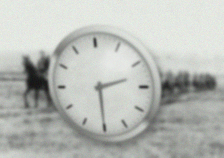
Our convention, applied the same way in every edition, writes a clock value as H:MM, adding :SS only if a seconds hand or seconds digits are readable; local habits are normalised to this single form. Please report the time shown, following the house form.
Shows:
2:30
